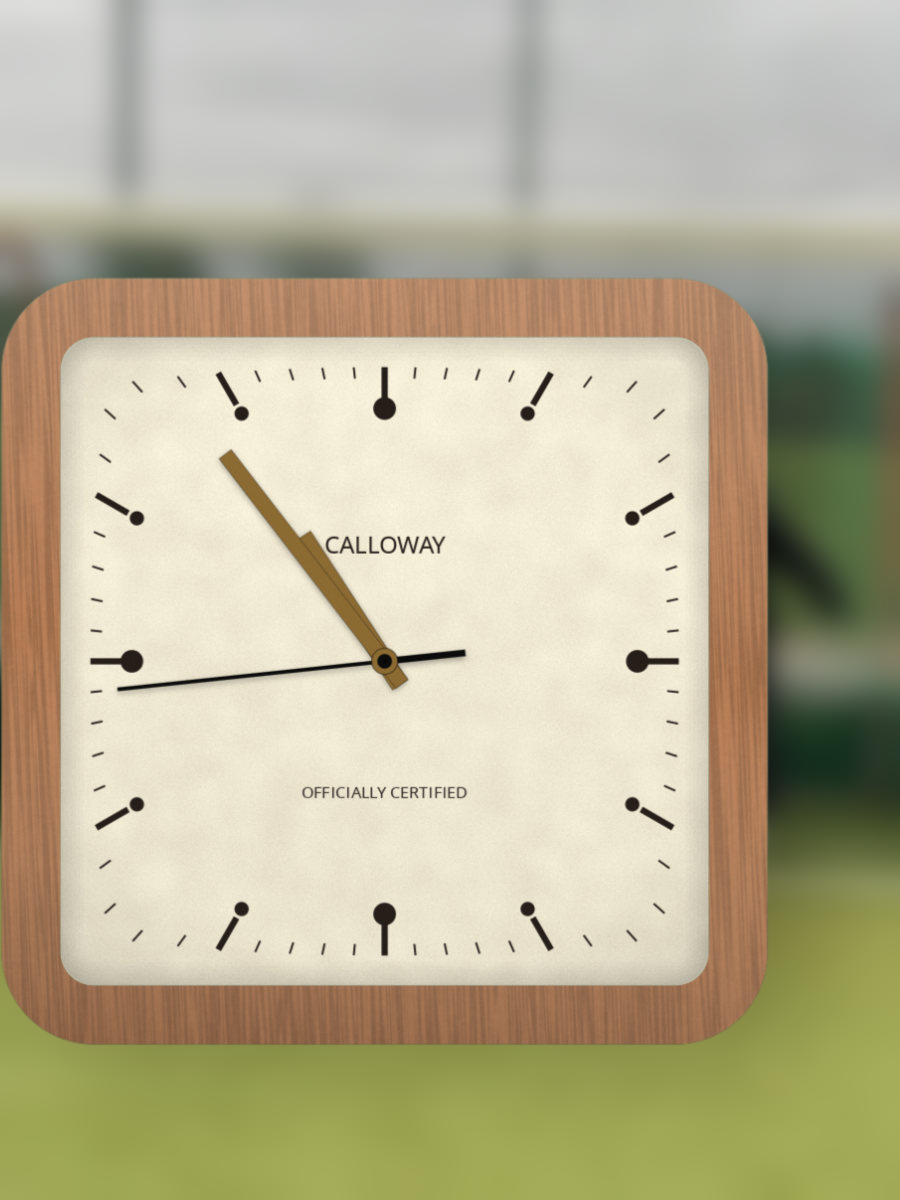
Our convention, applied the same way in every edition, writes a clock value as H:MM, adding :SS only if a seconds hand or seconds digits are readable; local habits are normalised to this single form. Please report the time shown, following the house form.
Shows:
10:53:44
